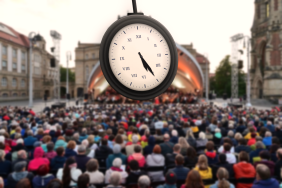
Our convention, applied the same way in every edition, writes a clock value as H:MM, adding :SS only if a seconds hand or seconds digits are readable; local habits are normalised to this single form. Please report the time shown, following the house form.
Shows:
5:25
